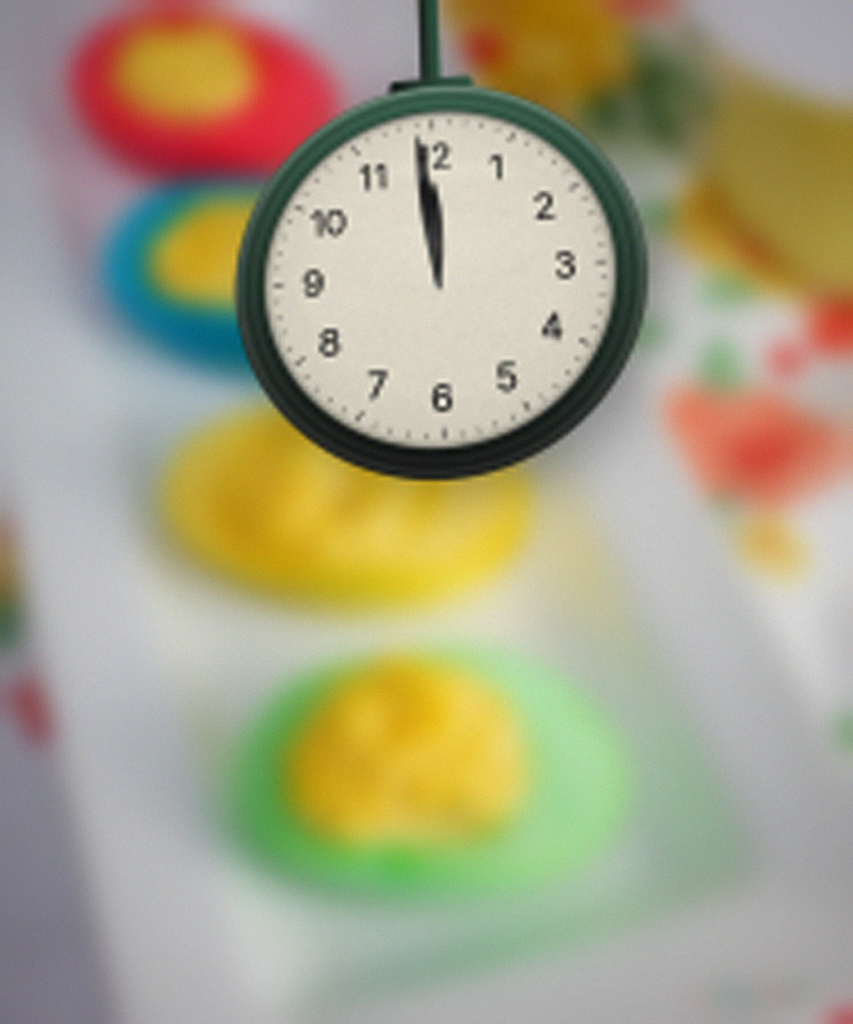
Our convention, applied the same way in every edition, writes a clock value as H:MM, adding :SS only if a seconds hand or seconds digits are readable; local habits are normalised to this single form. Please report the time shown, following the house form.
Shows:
11:59
